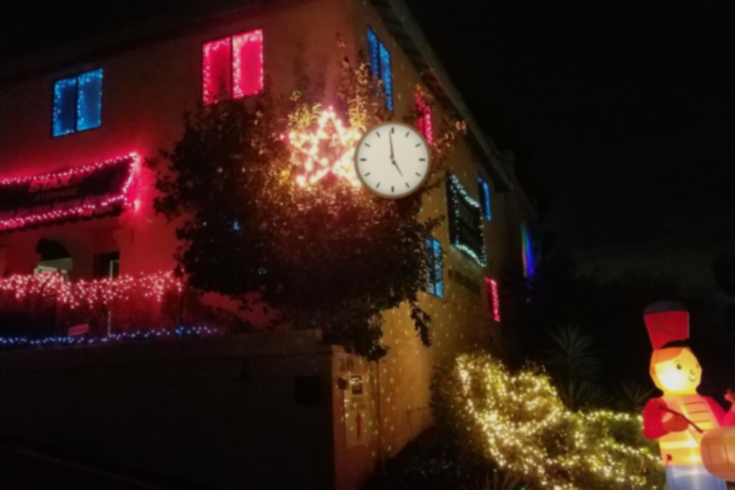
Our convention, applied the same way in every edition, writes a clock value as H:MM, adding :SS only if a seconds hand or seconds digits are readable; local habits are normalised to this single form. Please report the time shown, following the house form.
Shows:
4:59
